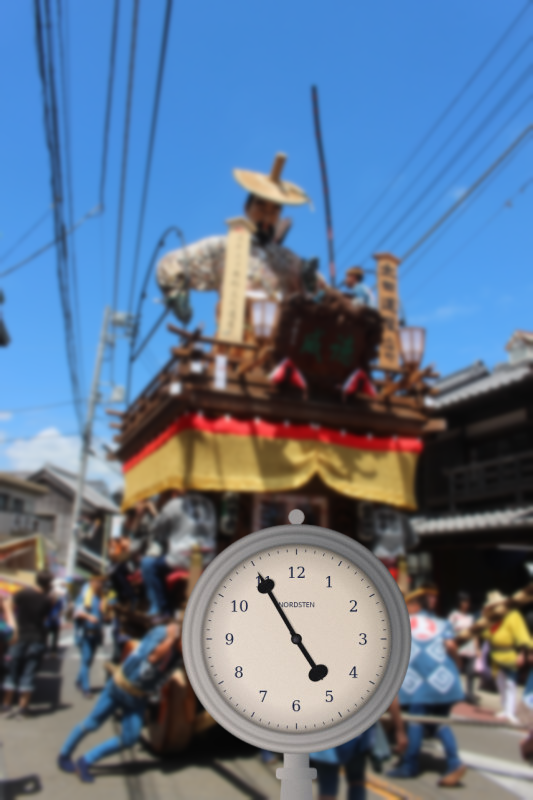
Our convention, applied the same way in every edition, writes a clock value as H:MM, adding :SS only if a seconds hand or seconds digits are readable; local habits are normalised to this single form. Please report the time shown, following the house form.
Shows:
4:55
